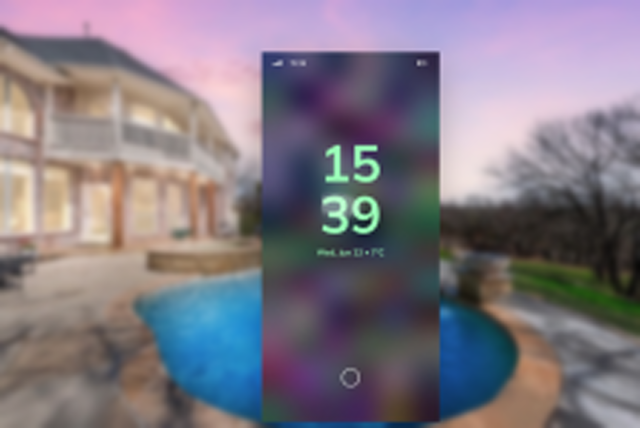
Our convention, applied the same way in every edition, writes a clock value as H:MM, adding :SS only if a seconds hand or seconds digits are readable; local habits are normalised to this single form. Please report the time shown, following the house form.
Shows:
15:39
